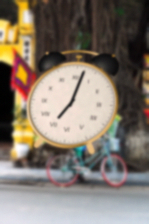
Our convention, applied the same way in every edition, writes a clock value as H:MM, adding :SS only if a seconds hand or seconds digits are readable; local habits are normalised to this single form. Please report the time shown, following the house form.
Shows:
7:02
